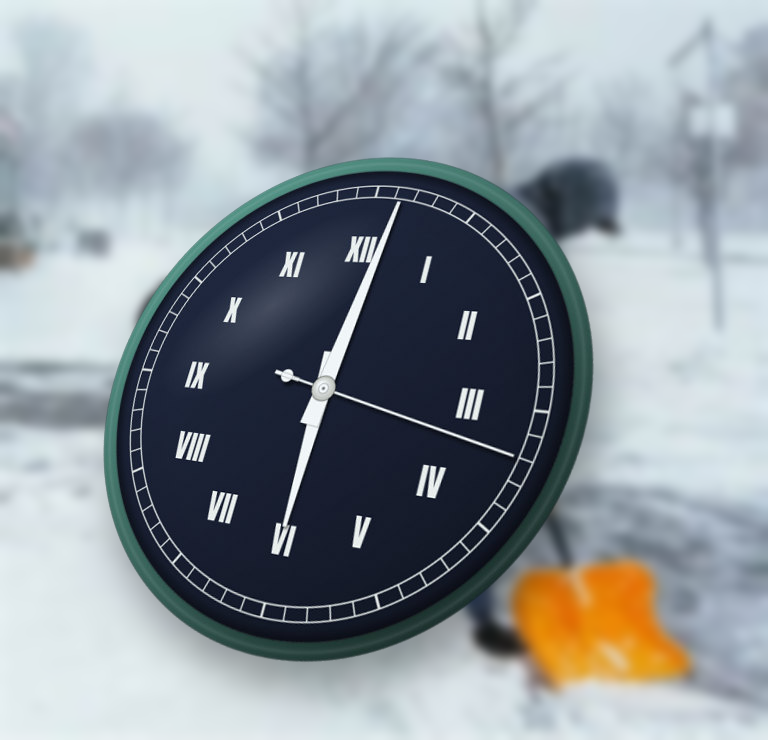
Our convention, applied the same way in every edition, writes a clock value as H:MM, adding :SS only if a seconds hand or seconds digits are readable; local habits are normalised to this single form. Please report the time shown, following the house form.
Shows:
6:01:17
